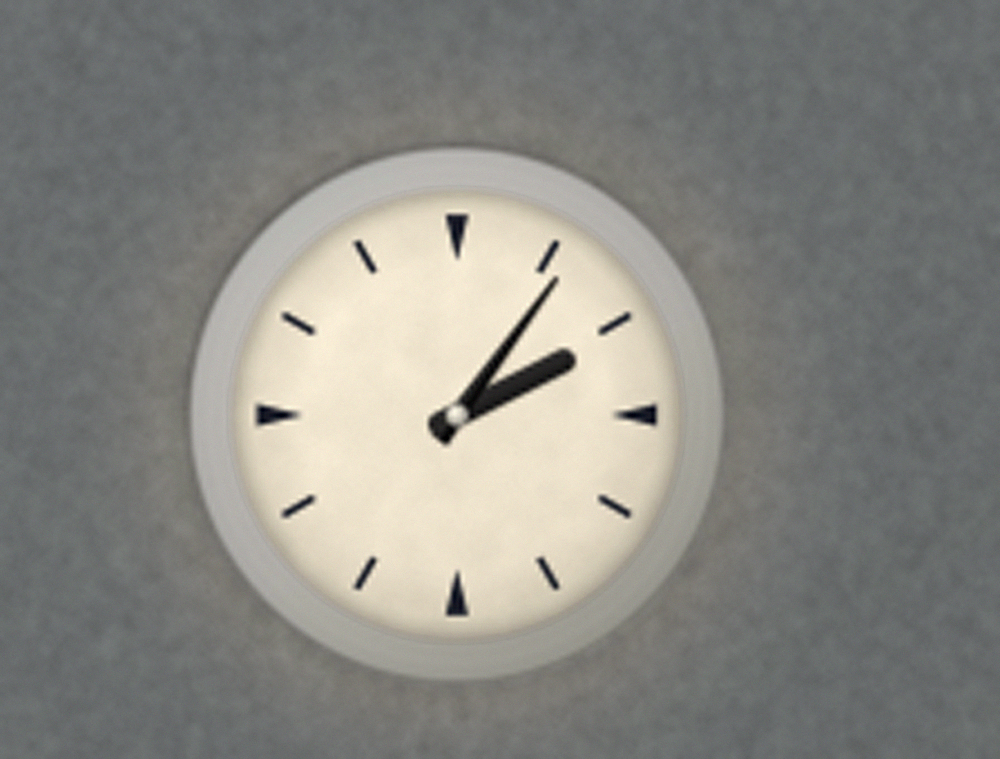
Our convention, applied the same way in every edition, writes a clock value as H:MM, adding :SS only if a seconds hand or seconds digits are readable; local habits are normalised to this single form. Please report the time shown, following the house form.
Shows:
2:06
